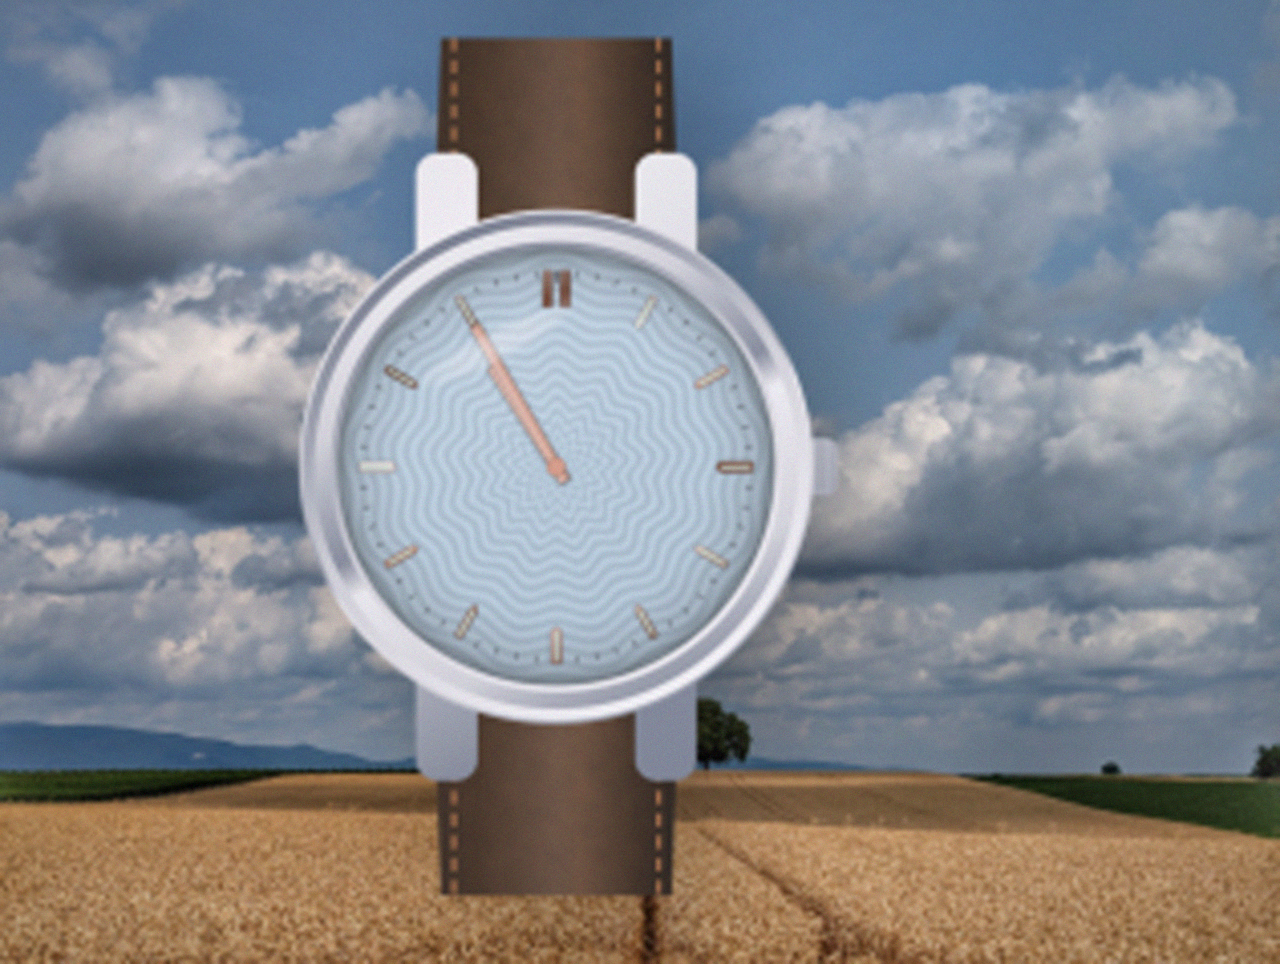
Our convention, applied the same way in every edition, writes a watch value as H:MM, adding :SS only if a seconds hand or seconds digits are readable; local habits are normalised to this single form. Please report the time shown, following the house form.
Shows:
10:55
